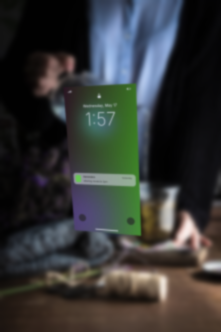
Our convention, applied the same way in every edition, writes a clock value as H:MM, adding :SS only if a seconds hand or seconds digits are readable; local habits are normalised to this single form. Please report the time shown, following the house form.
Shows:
1:57
